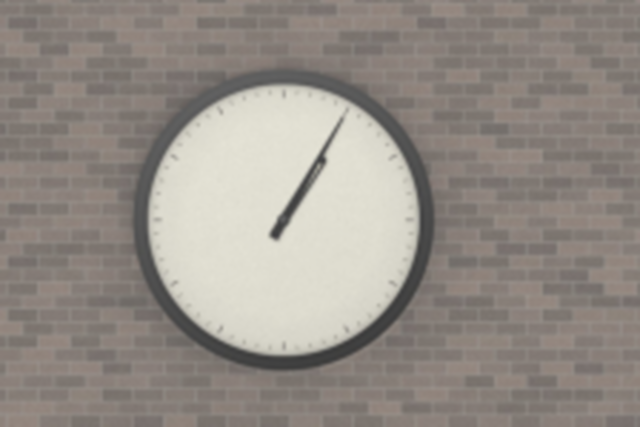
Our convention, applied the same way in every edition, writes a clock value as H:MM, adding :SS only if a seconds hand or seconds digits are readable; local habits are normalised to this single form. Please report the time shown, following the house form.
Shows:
1:05
